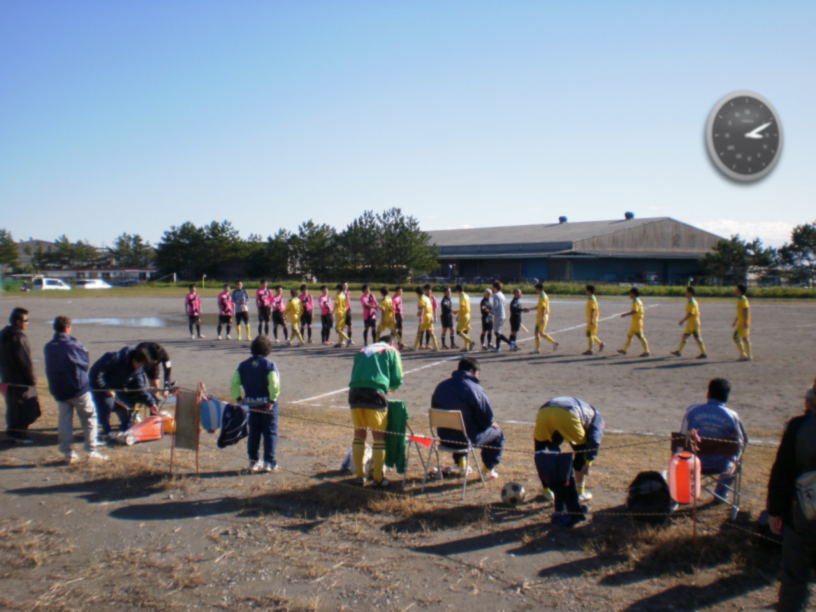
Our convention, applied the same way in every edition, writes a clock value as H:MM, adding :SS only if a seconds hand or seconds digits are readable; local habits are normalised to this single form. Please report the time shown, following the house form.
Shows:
3:11
